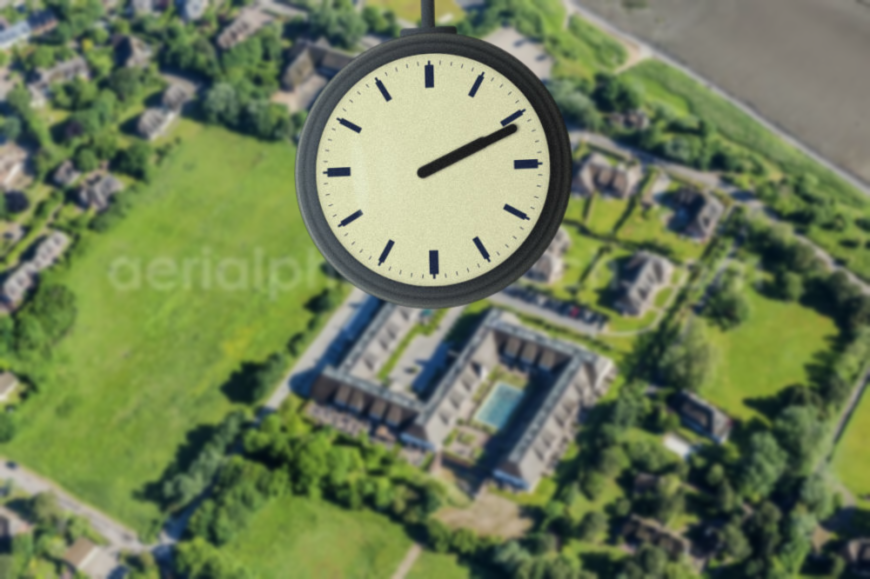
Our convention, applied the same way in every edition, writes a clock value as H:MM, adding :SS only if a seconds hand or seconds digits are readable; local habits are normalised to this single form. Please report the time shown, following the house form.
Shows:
2:11
